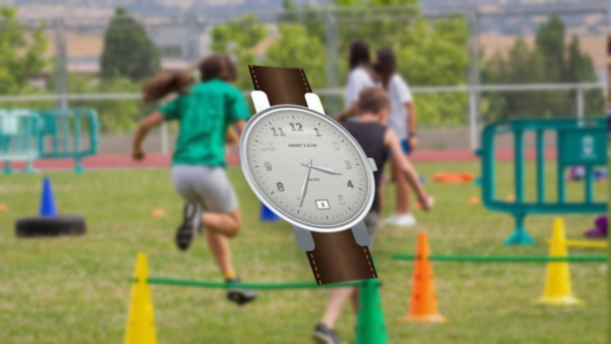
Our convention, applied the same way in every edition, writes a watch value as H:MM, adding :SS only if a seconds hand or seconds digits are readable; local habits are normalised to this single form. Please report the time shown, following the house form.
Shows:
3:35
